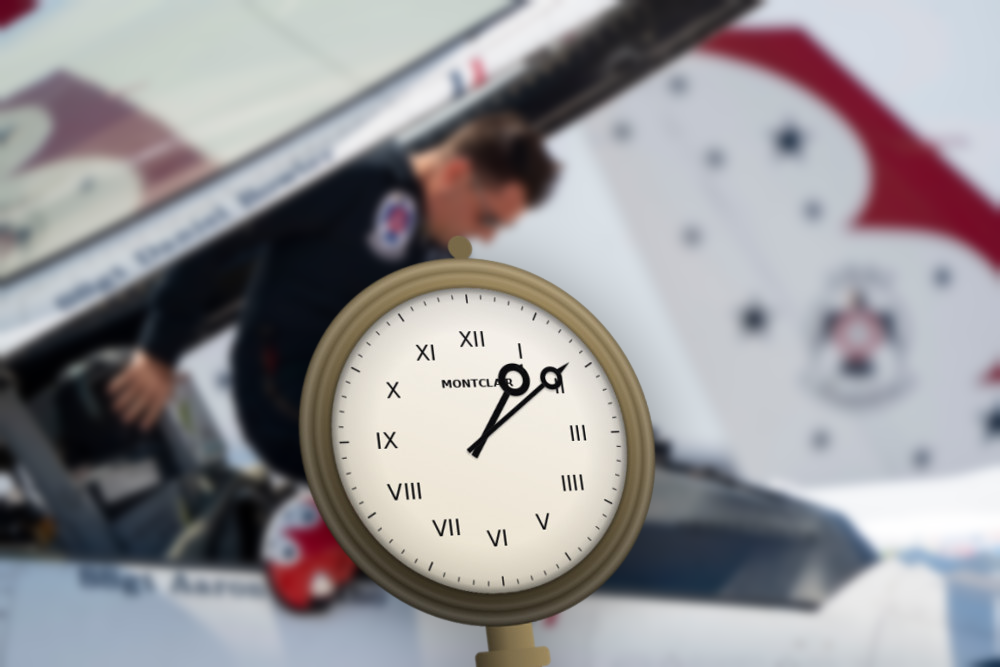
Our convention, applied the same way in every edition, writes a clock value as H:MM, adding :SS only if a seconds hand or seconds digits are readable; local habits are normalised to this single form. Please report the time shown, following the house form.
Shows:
1:09
